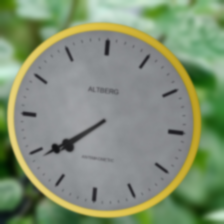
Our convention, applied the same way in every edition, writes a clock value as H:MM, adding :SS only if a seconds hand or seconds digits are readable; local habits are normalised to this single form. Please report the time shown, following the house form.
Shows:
7:39
